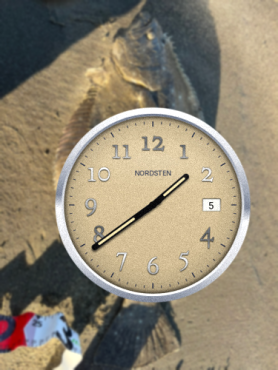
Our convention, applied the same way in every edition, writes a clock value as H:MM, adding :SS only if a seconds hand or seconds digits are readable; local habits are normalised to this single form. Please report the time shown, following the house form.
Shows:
1:39
